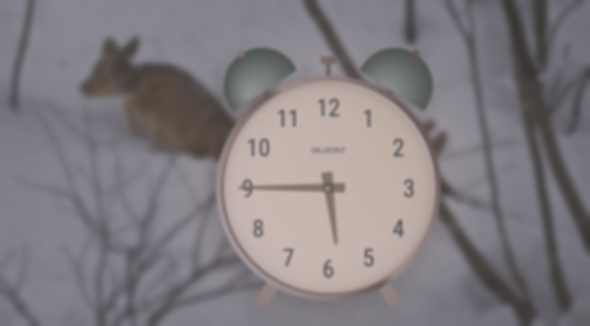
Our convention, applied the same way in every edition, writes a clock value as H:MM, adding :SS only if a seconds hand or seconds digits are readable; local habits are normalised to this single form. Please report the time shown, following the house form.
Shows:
5:45
